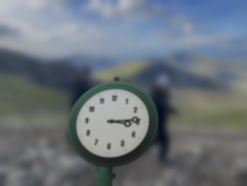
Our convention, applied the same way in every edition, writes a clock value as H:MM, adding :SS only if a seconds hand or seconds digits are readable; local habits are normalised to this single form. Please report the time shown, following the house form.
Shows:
3:14
